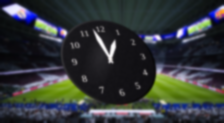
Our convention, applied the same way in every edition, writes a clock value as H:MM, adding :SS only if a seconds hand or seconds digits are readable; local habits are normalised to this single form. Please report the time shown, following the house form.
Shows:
12:58
